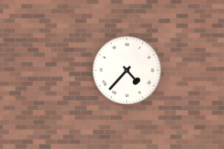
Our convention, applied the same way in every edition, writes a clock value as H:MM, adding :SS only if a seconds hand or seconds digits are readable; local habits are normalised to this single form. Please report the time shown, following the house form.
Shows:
4:37
